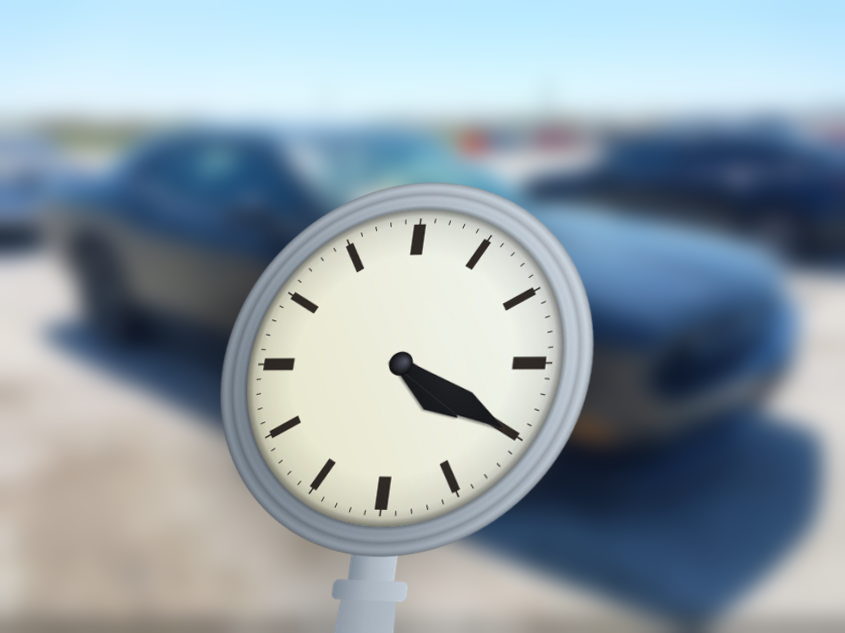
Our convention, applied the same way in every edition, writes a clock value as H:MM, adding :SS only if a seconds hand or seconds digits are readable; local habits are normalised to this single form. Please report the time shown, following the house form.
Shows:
4:20
